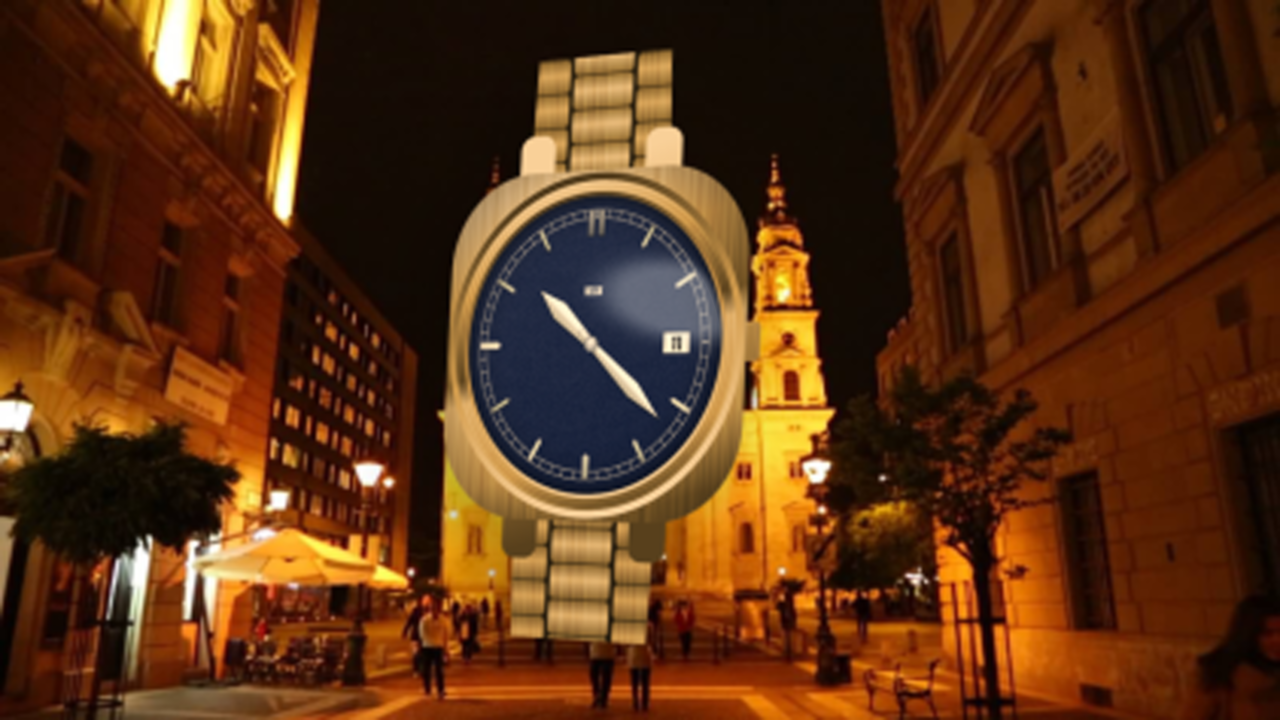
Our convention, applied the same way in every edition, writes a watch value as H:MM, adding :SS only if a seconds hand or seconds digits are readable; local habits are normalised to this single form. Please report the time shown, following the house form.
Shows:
10:22
